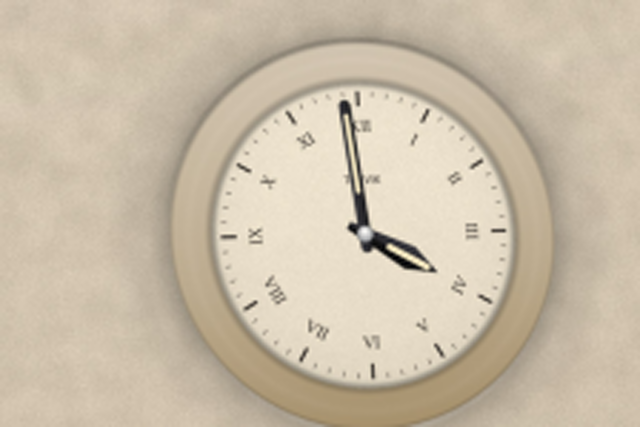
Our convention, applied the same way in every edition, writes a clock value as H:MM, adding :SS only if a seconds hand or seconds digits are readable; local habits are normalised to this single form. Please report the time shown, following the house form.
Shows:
3:59
